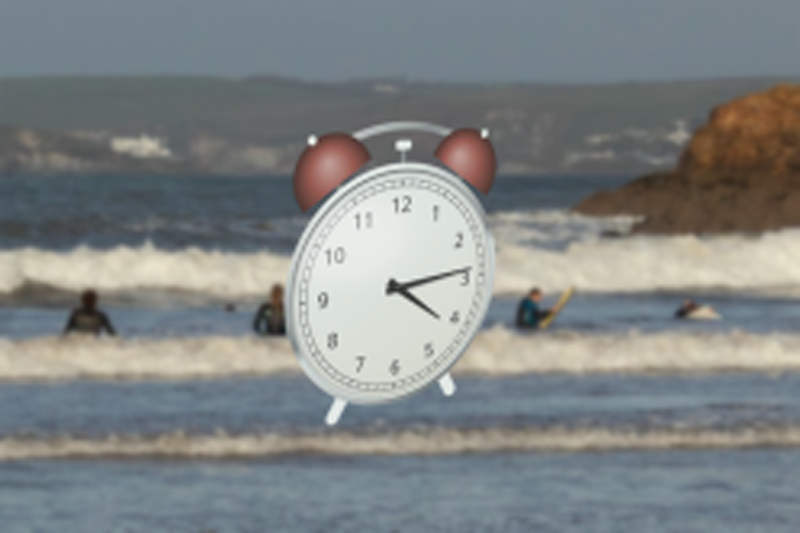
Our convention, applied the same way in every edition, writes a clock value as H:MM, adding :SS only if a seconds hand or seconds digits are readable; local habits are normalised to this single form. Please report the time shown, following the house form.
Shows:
4:14
